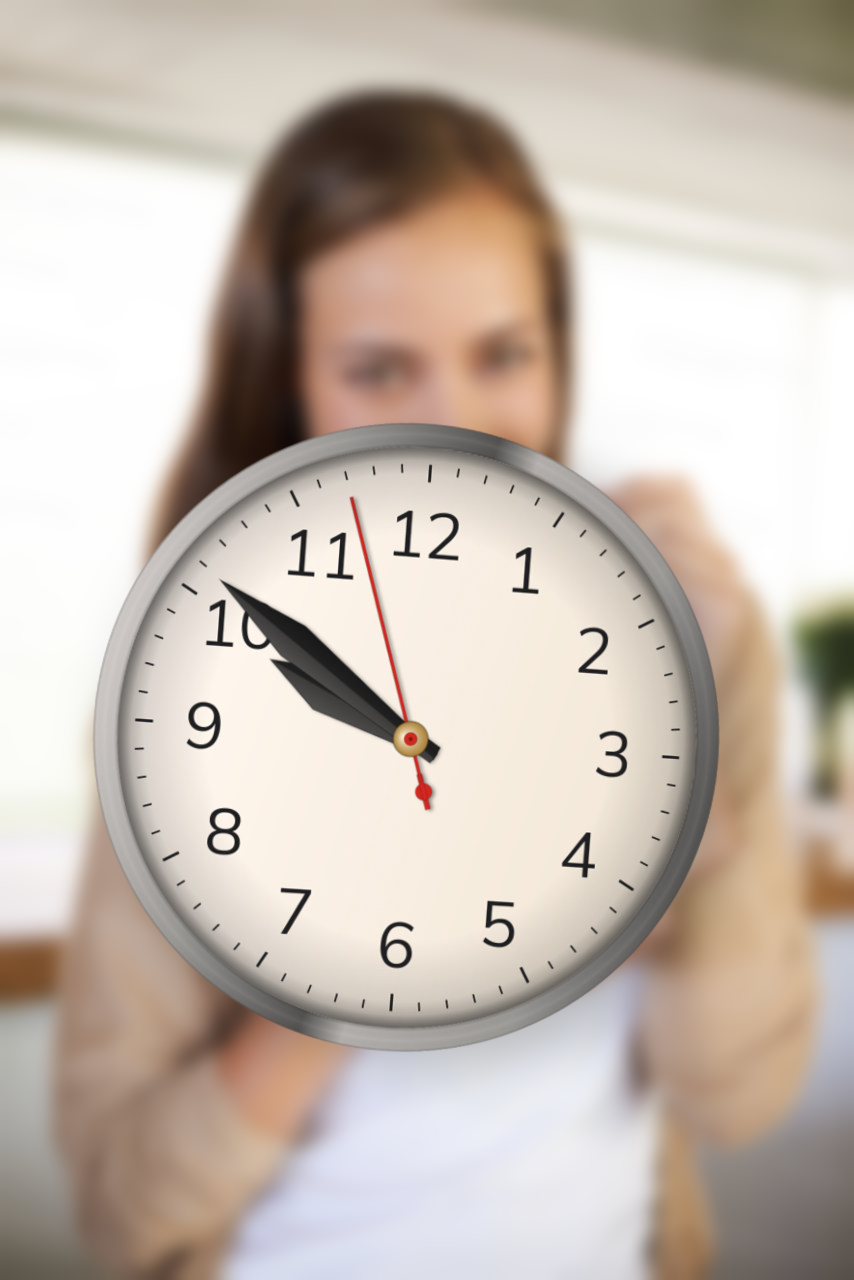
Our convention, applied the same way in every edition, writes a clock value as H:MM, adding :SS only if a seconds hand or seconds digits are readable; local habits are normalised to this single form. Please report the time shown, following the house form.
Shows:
9:50:57
